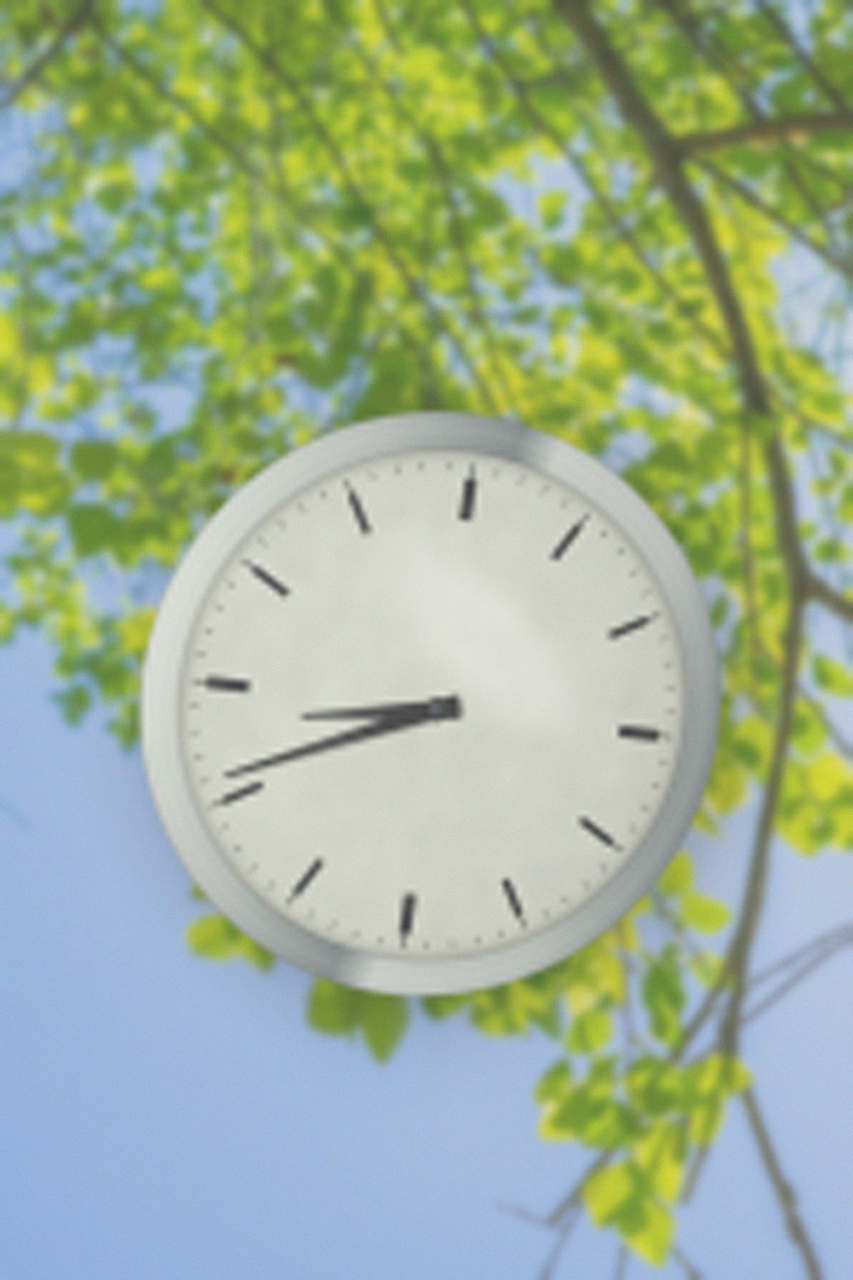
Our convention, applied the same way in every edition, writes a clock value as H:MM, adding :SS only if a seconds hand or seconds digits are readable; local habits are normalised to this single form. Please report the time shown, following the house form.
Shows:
8:41
